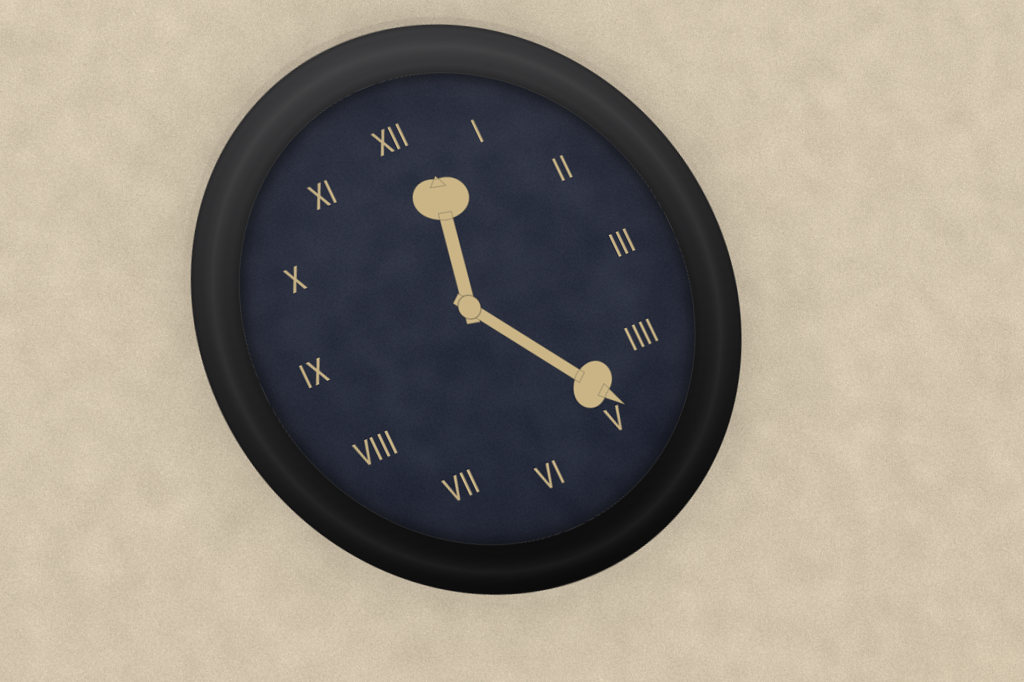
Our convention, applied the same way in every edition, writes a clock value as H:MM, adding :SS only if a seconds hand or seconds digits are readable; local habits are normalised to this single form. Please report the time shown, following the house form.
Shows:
12:24
